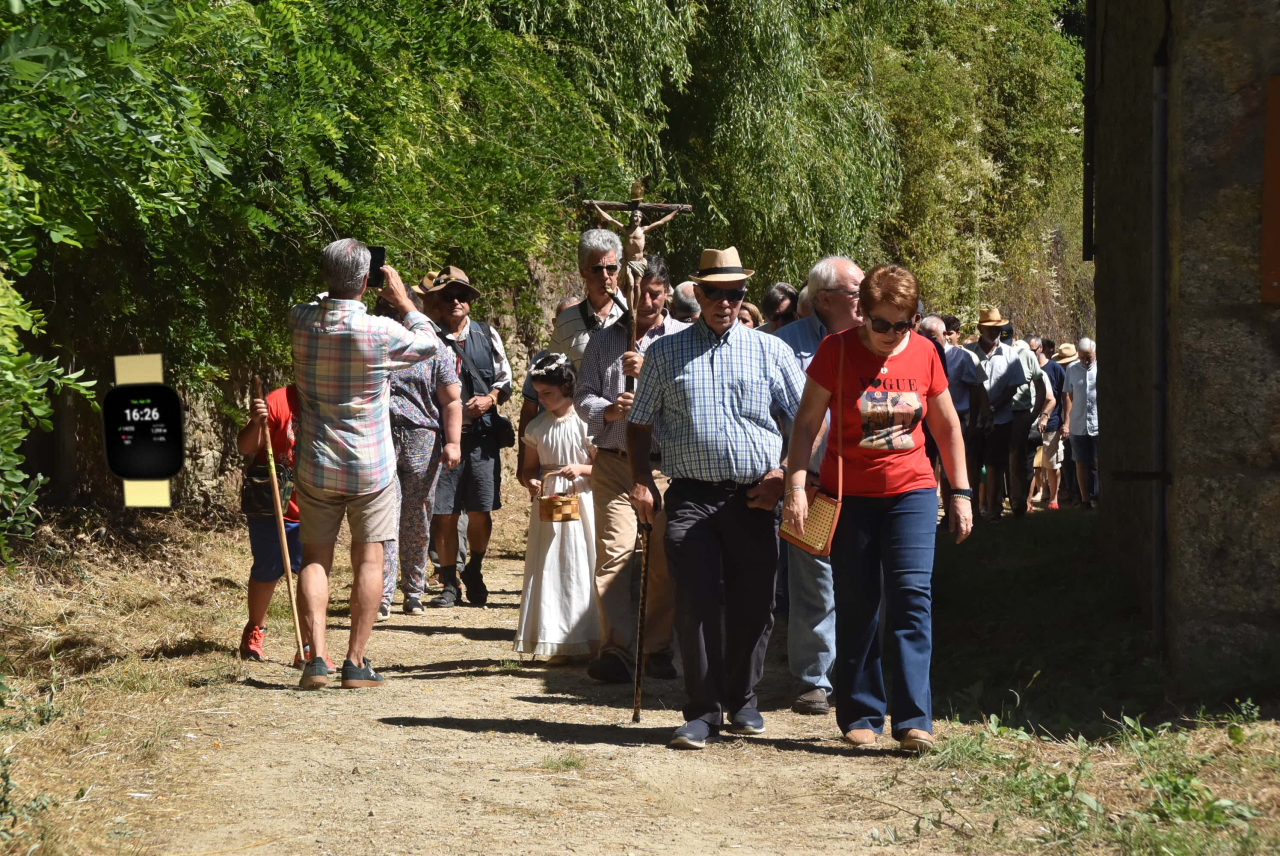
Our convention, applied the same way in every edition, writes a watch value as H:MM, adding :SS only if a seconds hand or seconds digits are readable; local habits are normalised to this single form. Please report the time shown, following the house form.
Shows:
16:26
